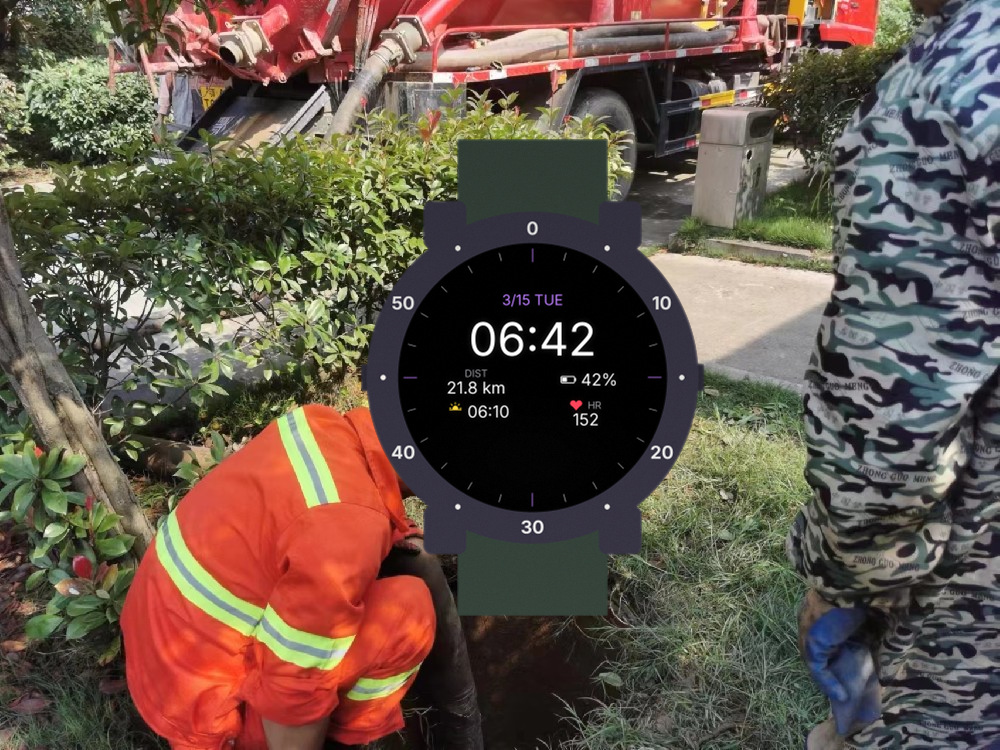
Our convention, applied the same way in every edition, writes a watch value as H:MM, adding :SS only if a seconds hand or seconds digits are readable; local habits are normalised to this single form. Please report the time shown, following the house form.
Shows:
6:42
